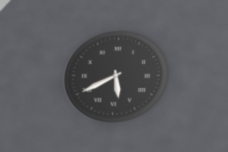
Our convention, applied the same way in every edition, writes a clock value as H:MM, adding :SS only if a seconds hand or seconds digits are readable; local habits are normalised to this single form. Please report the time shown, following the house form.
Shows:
5:40
